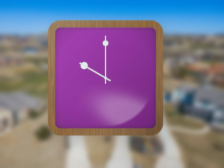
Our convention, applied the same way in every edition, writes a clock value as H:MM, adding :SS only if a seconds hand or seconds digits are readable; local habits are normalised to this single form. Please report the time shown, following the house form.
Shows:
10:00
